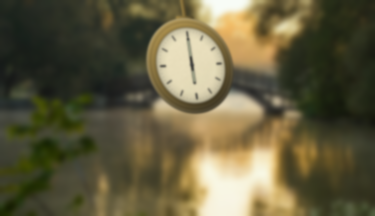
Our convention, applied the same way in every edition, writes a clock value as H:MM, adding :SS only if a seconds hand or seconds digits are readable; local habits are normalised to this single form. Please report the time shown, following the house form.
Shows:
6:00
